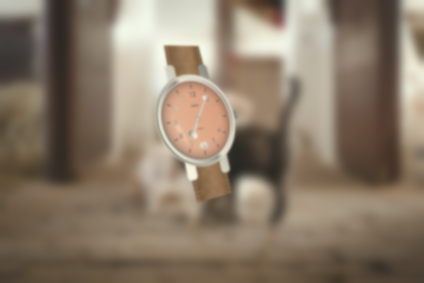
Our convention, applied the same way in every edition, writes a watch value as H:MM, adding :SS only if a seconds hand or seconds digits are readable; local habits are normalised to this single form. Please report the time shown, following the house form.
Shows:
7:06
